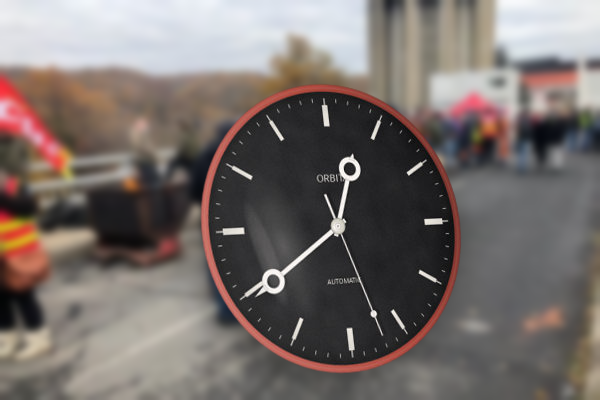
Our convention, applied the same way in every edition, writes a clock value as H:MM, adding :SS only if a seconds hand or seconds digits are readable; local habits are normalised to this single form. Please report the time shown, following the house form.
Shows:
12:39:27
